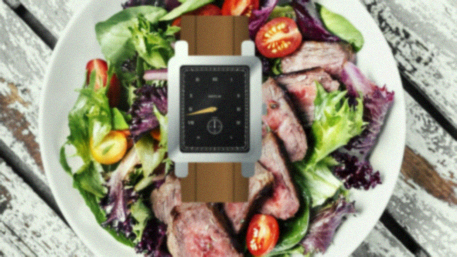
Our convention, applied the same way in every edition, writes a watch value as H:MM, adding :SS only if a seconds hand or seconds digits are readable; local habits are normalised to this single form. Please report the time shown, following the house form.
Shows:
8:43
